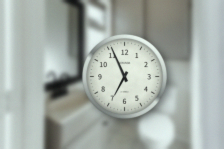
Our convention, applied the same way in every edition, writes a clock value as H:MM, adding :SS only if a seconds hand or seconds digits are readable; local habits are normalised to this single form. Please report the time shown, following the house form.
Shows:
6:56
